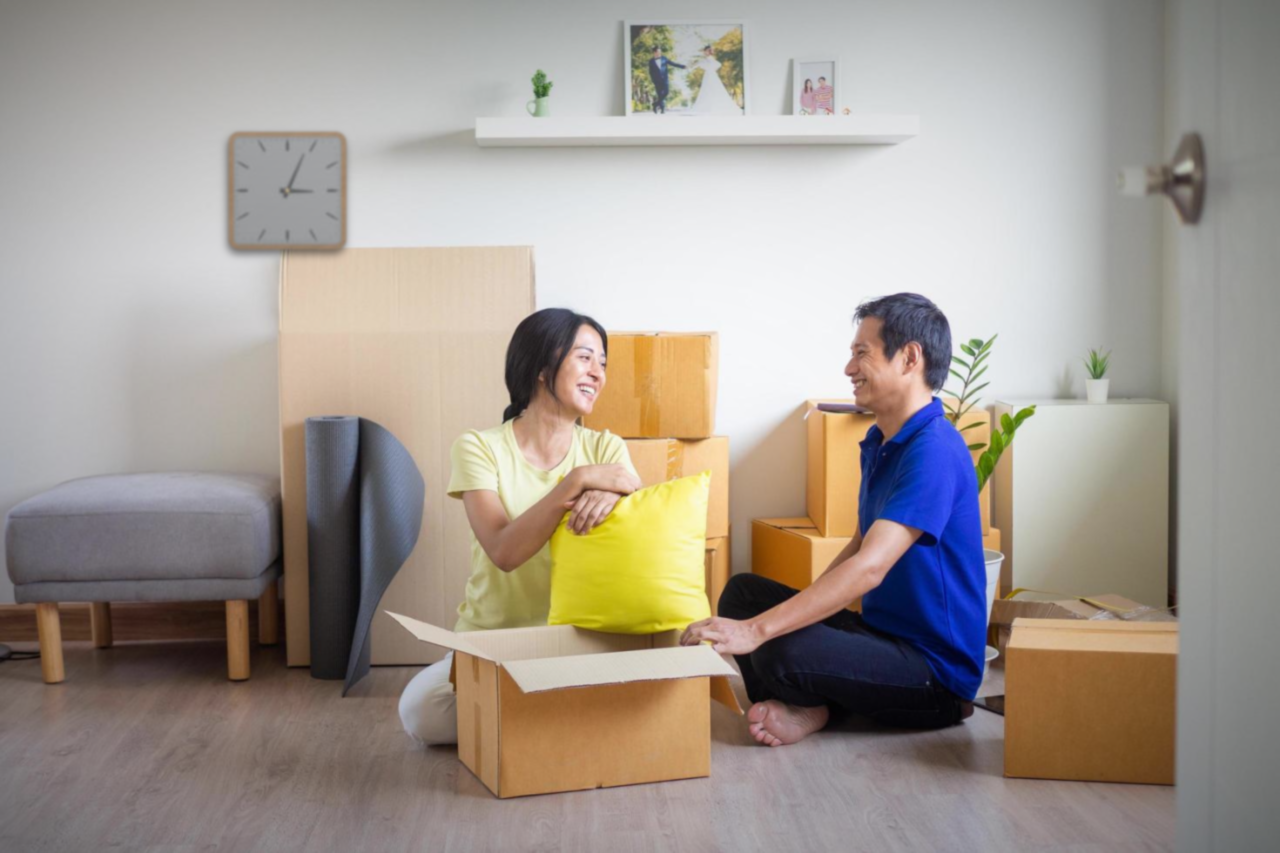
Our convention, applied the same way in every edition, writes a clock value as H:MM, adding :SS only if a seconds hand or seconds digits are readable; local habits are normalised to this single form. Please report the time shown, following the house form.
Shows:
3:04
